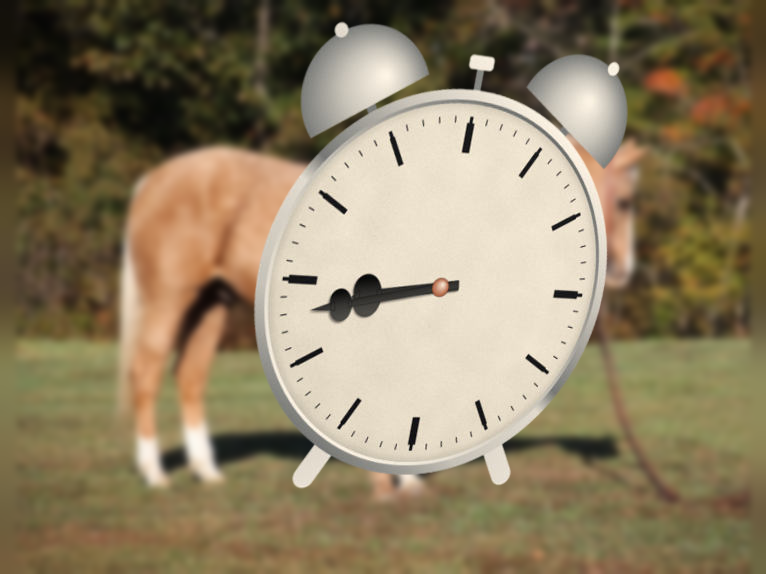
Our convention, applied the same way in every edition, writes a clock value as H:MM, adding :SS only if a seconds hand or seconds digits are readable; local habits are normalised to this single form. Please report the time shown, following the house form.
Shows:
8:43
